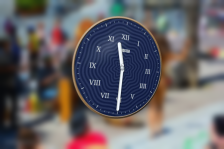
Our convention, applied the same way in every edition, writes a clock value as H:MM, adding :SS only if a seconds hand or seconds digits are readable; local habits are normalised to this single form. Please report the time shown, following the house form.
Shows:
11:30
